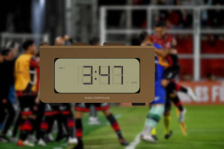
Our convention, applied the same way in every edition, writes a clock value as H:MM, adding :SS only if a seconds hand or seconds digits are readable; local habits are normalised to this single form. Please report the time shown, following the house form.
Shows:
3:47
